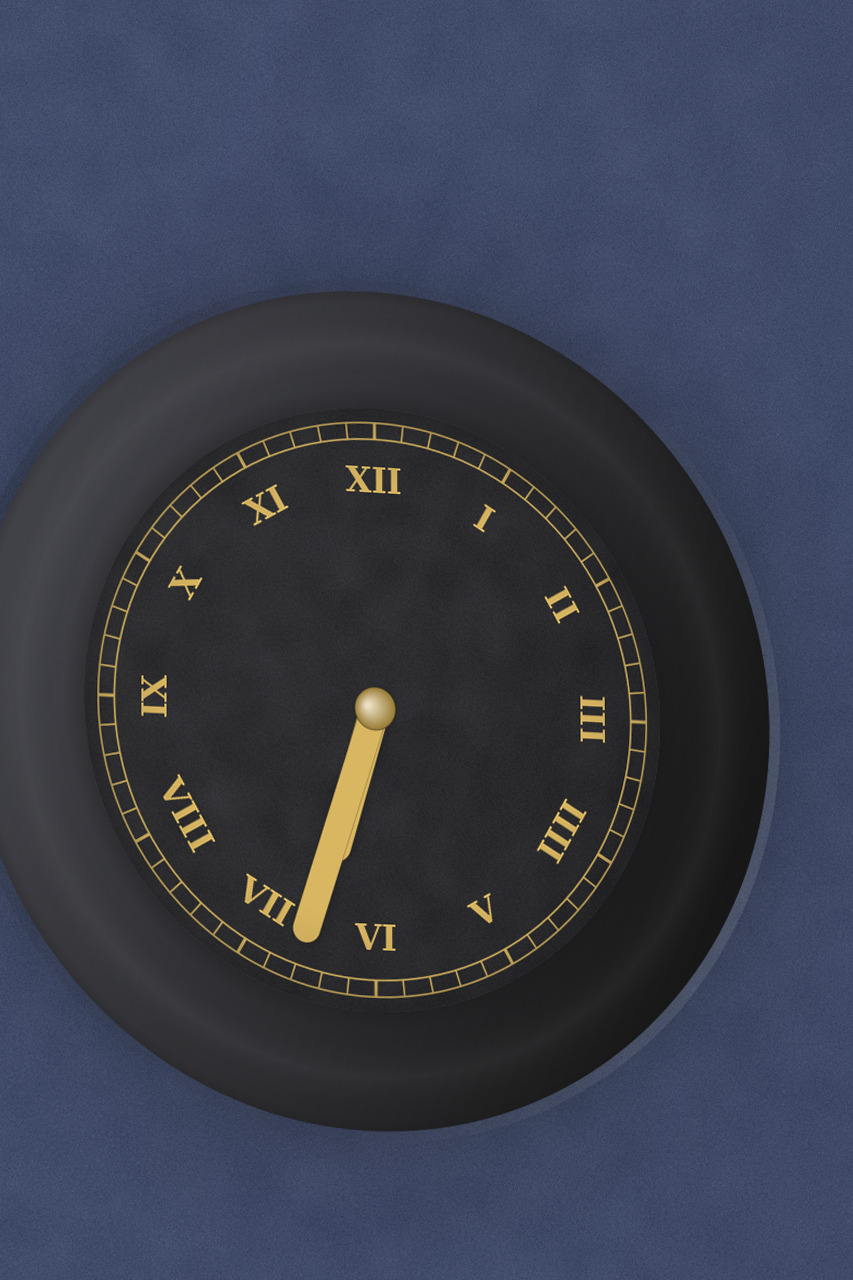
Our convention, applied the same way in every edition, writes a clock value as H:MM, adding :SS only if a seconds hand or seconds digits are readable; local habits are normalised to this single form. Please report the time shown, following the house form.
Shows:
6:33
